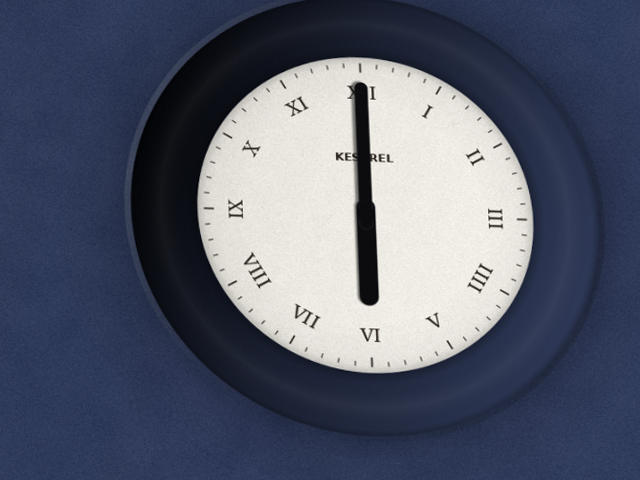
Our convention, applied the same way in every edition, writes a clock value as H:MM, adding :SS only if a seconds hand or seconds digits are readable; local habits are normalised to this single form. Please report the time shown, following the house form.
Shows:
6:00
